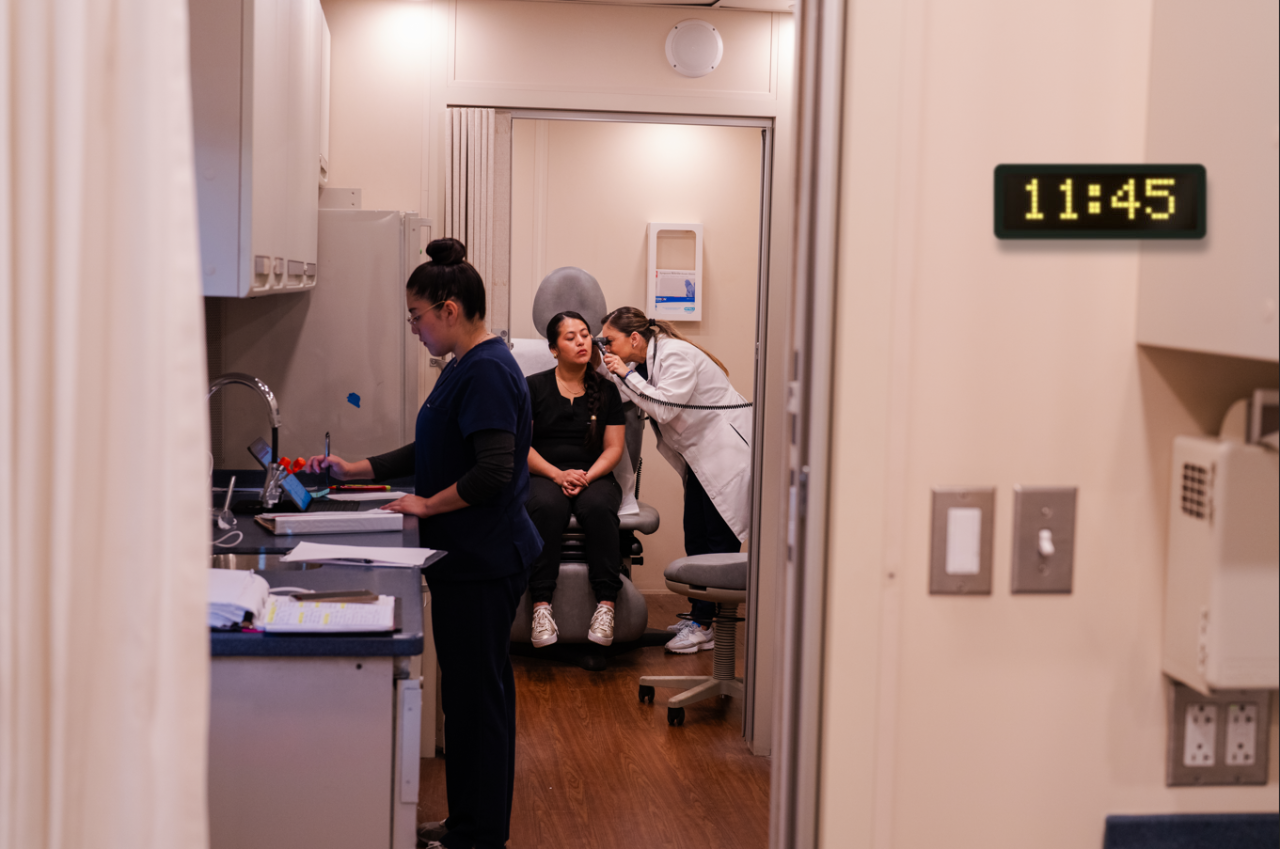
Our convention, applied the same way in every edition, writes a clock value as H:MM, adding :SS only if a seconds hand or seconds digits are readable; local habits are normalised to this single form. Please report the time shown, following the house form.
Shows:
11:45
